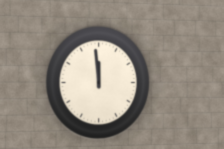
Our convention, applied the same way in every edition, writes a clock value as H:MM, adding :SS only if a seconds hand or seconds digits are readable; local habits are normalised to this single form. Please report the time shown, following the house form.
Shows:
11:59
